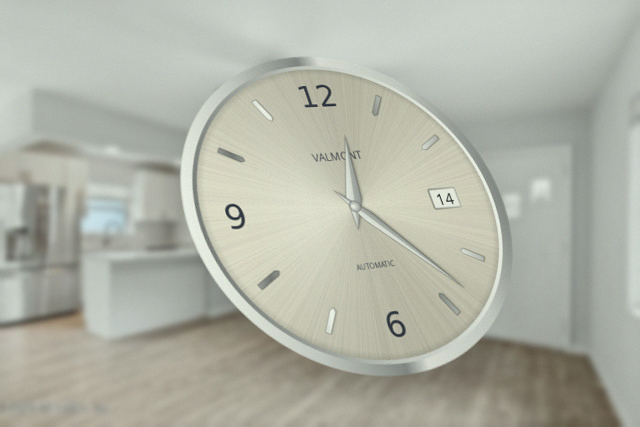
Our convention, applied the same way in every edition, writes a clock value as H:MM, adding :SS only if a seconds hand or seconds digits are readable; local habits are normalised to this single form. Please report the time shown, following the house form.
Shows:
12:23
